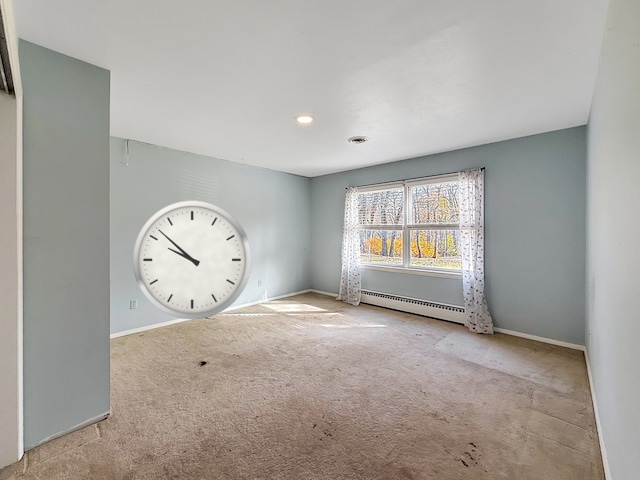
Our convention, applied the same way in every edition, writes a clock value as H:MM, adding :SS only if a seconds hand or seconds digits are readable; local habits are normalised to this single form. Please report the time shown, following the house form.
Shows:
9:52
